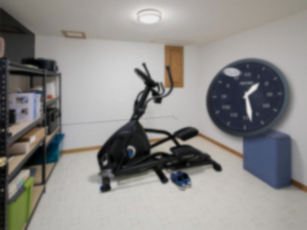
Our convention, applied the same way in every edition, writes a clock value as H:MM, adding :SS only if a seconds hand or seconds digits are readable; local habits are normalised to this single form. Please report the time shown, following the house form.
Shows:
1:28
